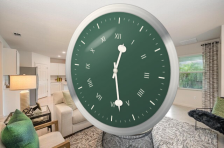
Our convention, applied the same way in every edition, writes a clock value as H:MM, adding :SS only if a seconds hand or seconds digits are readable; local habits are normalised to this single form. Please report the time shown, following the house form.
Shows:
12:28
